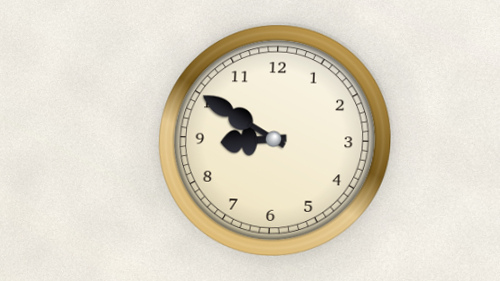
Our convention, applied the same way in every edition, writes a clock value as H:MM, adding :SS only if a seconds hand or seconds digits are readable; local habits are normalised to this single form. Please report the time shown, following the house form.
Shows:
8:50
